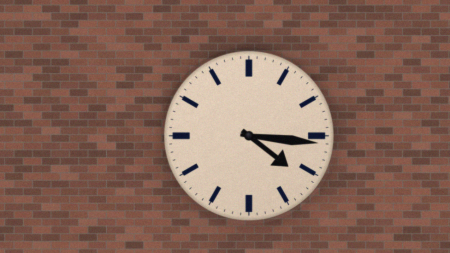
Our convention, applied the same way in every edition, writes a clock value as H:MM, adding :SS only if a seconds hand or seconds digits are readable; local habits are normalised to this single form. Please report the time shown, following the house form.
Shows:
4:16
